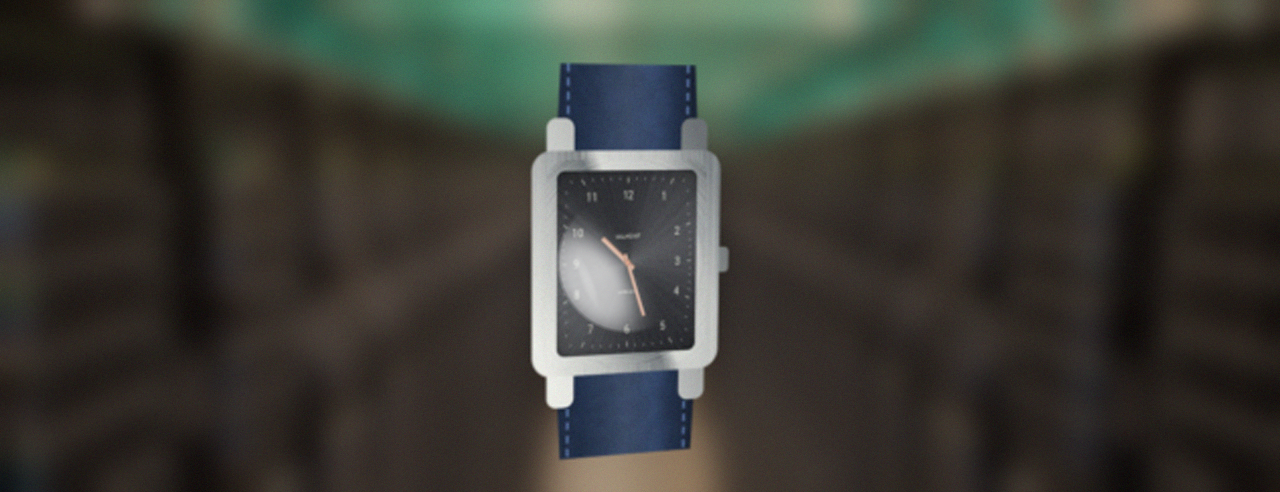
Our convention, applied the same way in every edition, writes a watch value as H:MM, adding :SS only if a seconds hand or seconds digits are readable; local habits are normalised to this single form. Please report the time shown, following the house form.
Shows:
10:27
